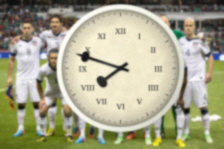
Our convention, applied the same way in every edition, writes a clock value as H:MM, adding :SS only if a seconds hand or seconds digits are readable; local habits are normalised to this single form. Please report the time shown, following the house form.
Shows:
7:48
